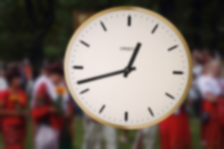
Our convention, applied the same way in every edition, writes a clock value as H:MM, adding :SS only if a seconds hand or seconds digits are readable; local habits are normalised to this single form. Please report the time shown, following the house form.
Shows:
12:42
